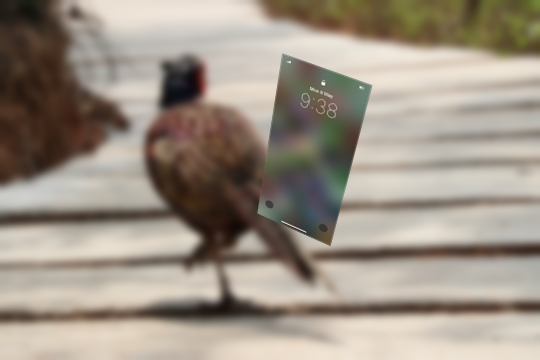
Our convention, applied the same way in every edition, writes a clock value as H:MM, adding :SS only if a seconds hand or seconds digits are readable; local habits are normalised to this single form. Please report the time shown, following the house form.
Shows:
9:38
